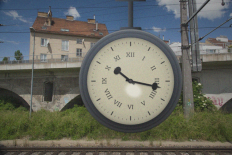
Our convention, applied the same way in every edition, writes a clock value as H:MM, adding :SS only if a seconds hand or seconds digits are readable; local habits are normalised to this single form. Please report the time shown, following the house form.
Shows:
10:17
